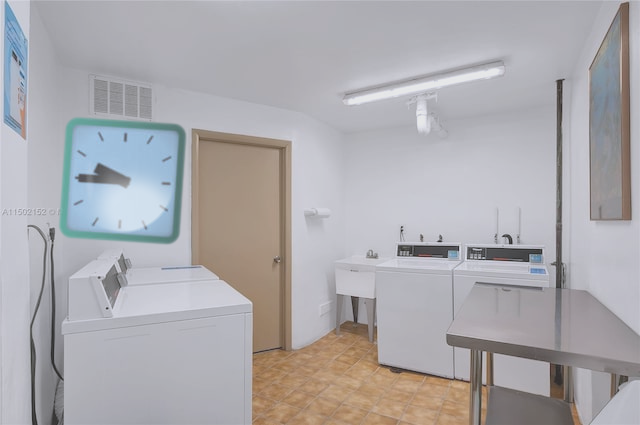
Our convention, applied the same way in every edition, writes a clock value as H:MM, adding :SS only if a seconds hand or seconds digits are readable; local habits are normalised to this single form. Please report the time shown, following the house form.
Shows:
9:45
